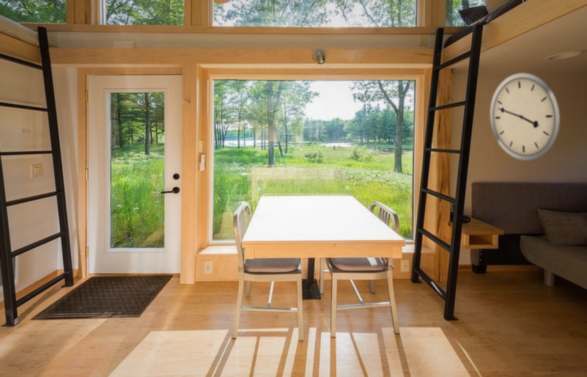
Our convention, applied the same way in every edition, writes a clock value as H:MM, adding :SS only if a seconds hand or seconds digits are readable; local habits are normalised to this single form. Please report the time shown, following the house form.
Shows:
3:48
